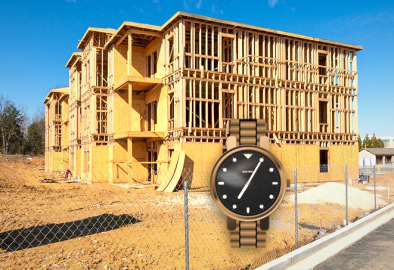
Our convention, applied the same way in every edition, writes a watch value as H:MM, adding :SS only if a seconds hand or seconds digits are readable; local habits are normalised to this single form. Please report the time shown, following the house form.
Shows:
7:05
